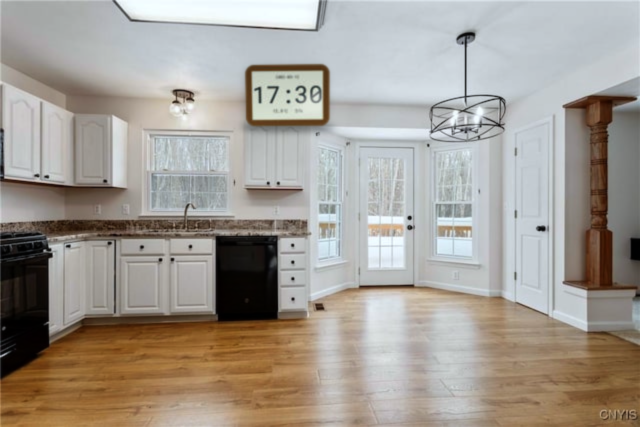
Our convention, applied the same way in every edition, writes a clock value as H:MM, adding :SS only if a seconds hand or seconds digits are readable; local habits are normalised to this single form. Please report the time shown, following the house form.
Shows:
17:30
